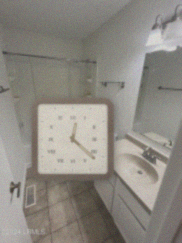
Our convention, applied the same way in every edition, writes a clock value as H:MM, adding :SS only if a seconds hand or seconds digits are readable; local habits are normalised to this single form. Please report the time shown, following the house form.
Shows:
12:22
